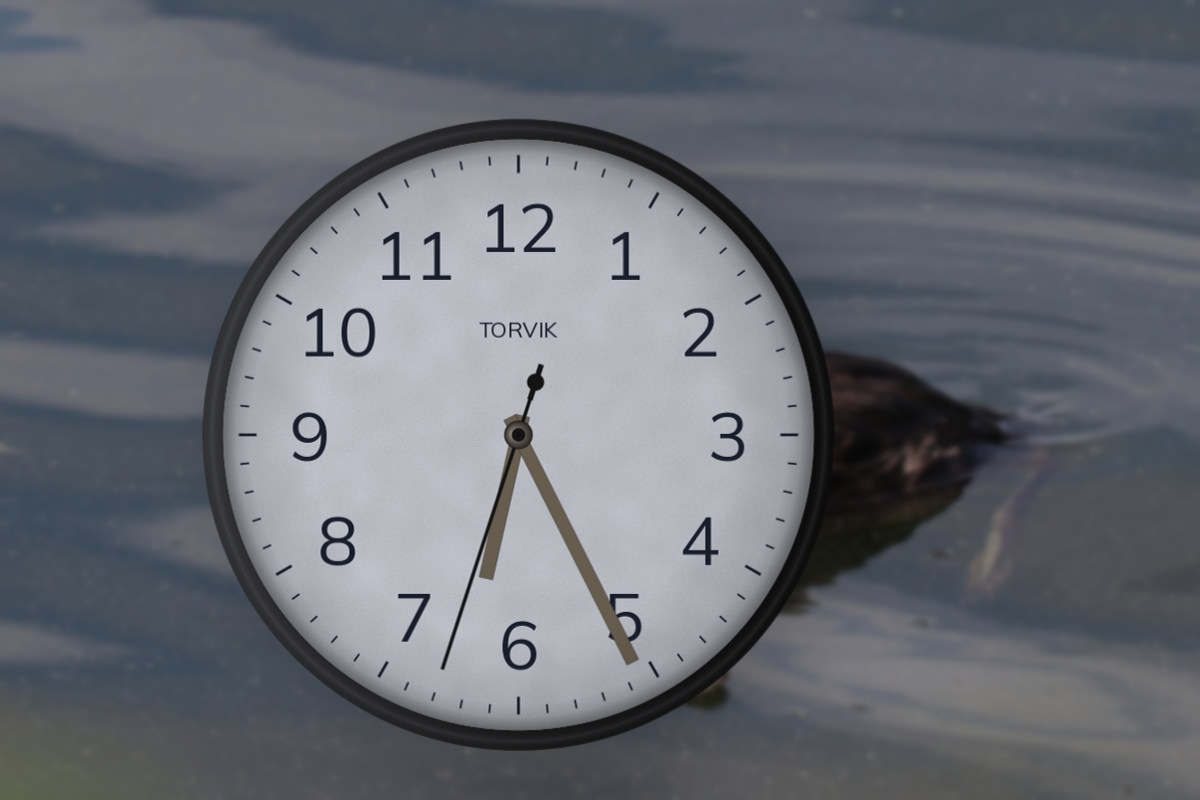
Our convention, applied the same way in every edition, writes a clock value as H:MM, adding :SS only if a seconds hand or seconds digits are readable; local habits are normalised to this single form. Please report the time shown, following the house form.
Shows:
6:25:33
